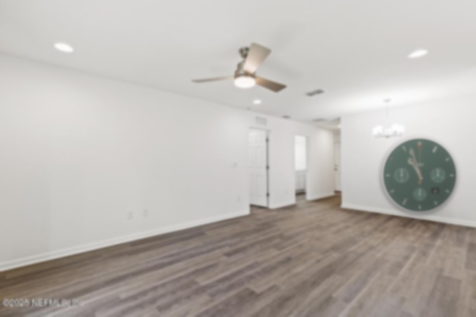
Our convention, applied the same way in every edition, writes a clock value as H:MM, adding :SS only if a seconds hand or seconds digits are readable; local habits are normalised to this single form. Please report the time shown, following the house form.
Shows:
10:57
